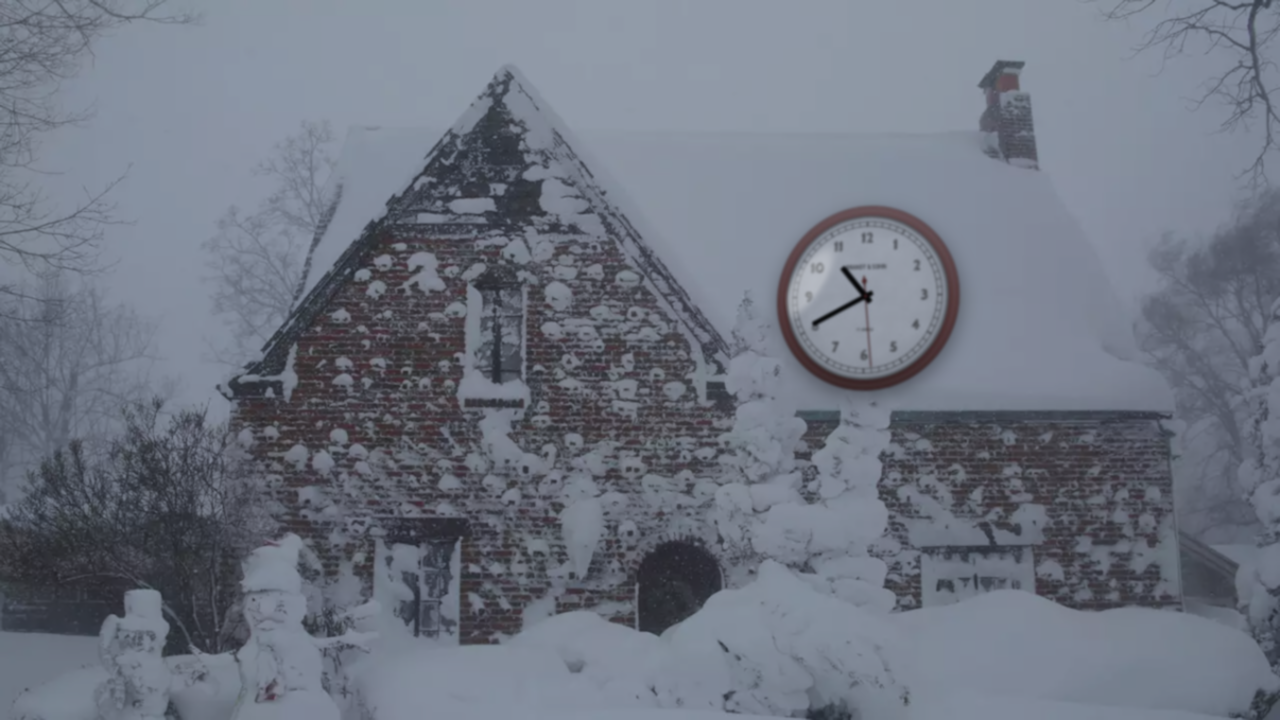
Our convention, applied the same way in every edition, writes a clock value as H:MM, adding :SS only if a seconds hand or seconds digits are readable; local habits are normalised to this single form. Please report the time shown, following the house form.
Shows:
10:40:29
